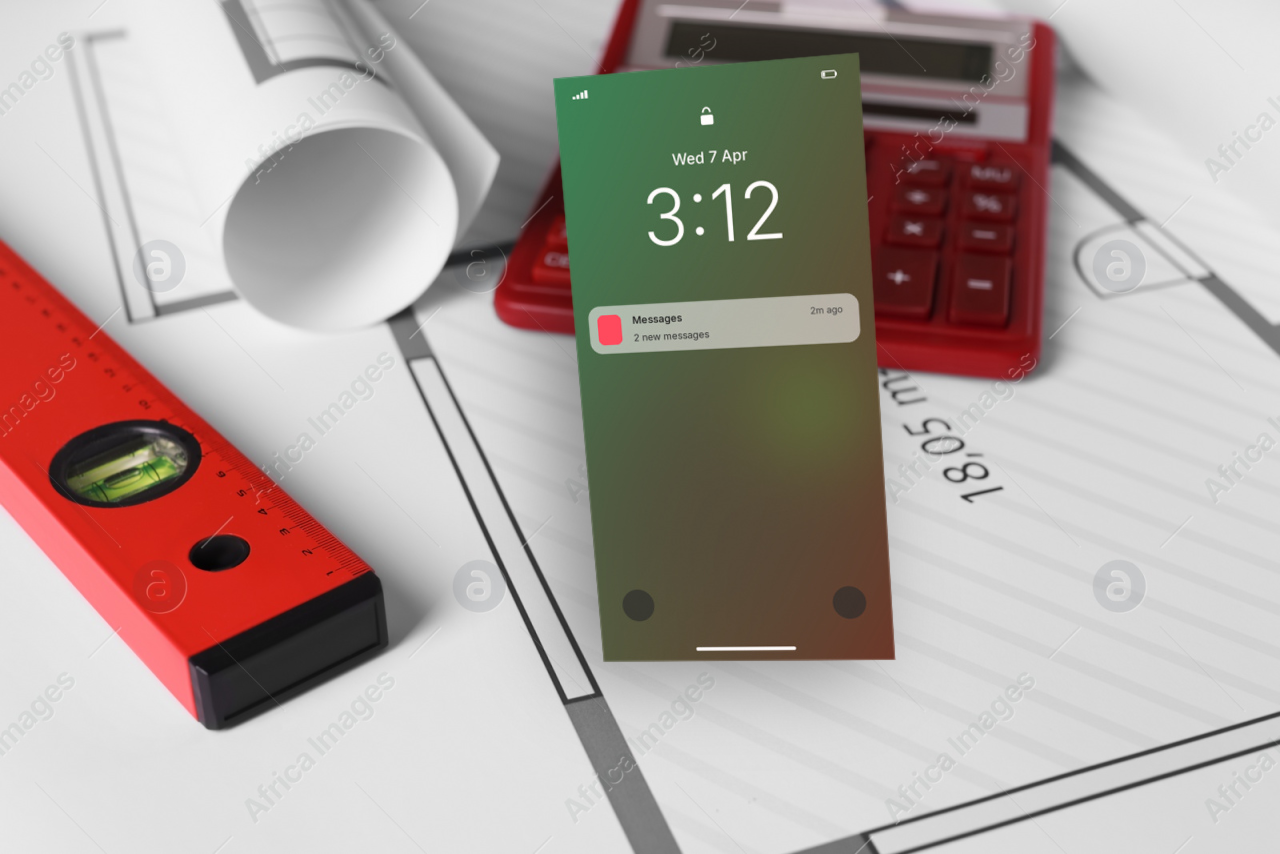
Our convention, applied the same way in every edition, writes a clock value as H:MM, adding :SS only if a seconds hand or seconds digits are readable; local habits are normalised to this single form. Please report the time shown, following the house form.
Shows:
3:12
